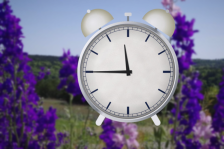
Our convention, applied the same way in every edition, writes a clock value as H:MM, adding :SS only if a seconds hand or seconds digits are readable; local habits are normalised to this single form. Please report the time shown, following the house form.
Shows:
11:45
